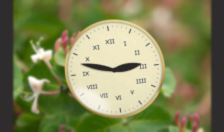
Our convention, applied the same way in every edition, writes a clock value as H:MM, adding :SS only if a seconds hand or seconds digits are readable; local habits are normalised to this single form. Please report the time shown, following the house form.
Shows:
2:48
